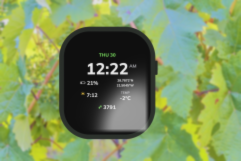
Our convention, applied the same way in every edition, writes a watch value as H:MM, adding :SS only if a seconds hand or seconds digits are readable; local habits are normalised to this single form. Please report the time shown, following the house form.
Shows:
12:22
